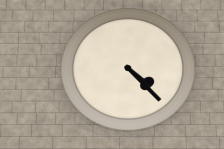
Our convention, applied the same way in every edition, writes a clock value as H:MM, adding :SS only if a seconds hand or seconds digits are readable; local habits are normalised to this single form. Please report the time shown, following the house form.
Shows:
4:23
